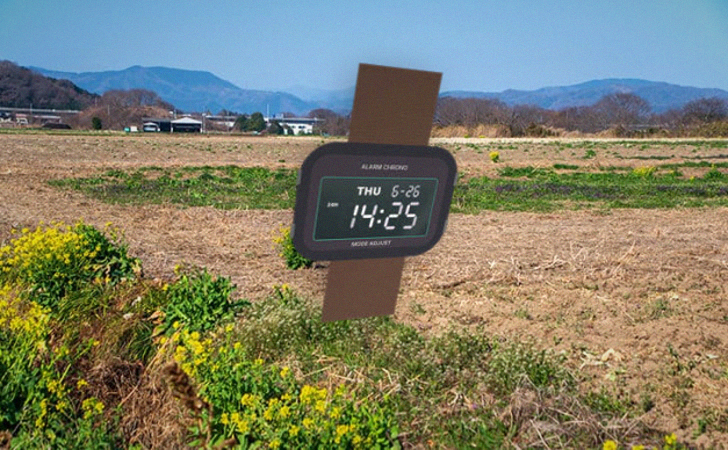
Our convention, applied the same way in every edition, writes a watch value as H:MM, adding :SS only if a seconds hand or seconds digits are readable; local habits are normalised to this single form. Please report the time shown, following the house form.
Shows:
14:25
